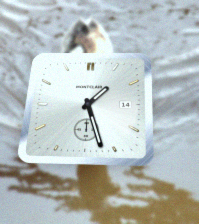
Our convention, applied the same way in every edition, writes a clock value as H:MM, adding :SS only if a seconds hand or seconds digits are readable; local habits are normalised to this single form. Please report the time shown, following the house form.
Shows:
1:27
